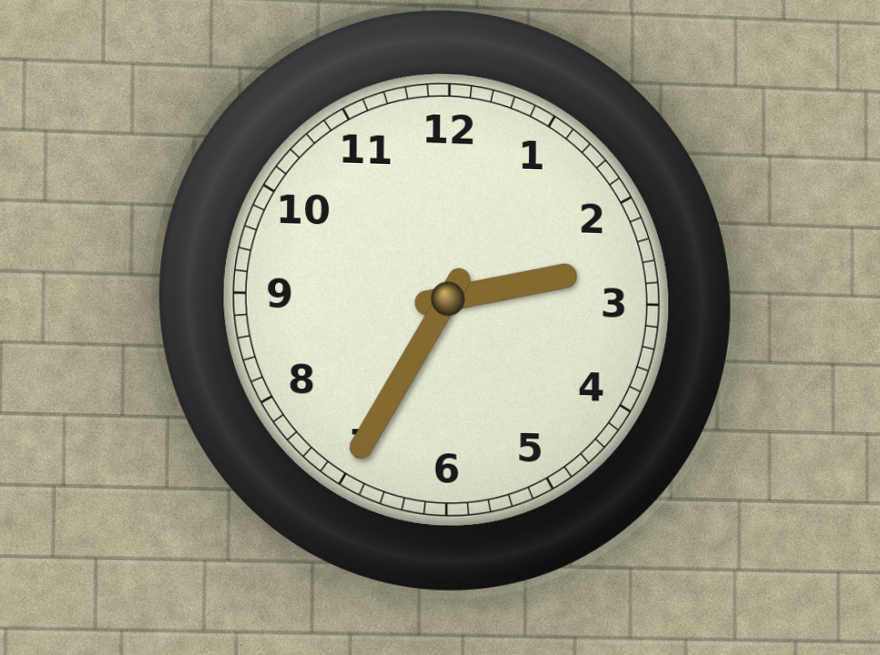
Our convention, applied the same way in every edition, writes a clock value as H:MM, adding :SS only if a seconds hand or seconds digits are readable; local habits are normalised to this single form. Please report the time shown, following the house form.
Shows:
2:35
